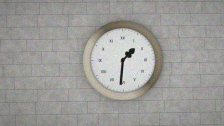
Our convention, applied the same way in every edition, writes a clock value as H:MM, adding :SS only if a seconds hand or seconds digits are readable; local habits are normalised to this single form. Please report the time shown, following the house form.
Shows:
1:31
